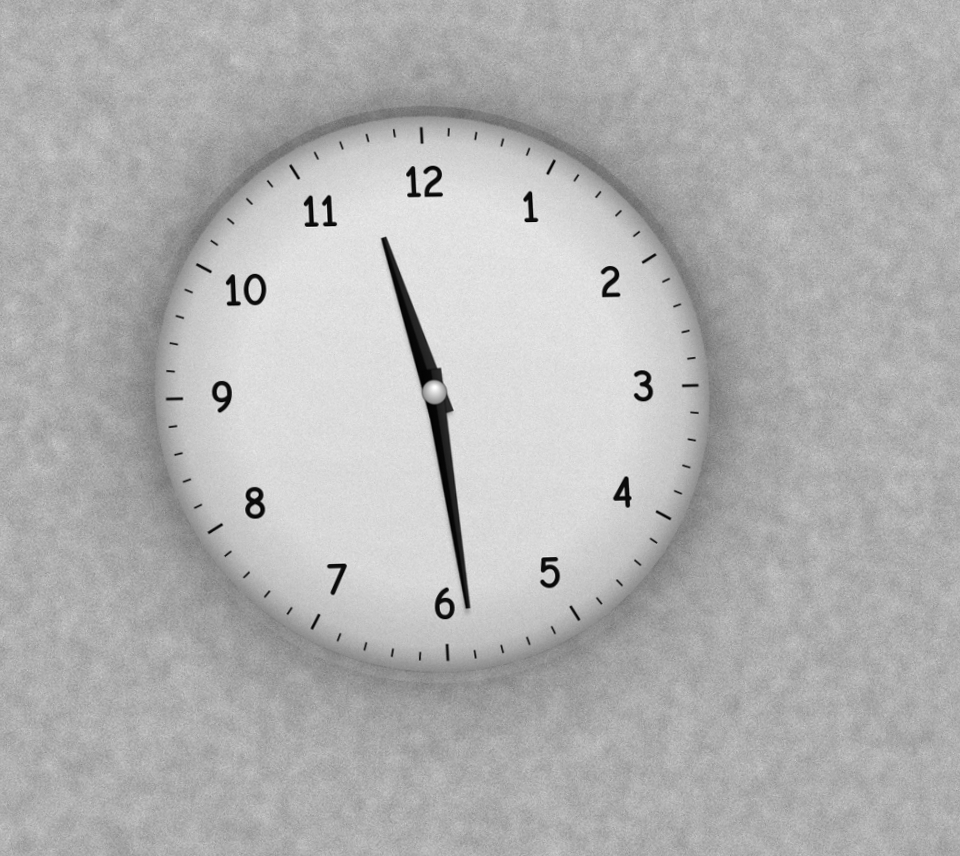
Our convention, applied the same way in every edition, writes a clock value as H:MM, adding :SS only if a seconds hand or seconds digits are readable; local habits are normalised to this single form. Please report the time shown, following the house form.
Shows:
11:29
